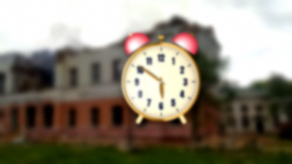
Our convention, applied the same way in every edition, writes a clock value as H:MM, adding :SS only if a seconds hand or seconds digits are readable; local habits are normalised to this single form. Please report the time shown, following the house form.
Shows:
5:51
